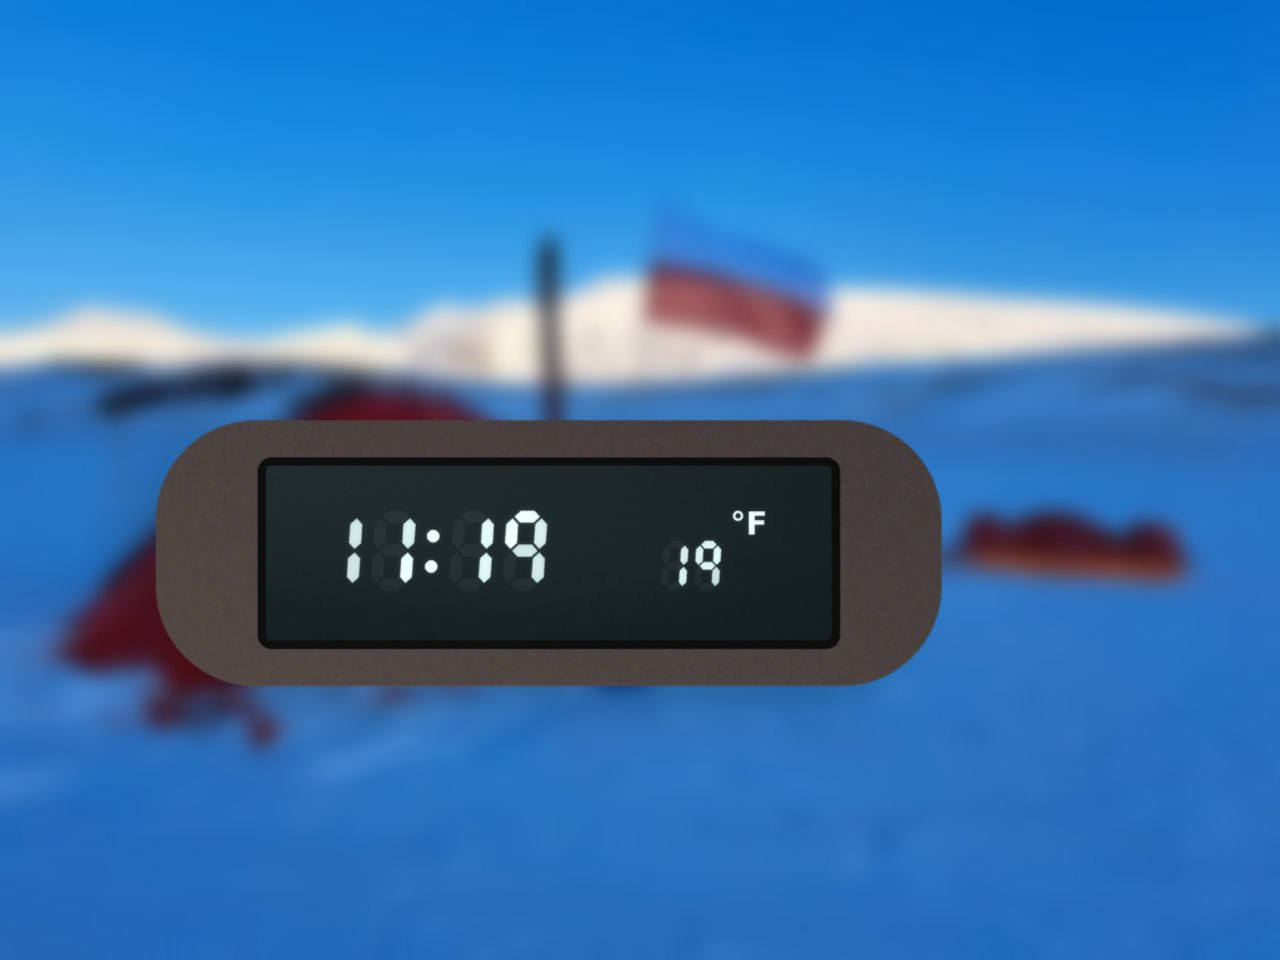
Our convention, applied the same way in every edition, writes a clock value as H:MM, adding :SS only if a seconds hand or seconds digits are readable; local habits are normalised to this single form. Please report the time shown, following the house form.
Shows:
11:19
